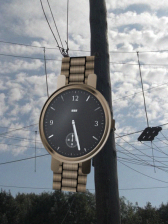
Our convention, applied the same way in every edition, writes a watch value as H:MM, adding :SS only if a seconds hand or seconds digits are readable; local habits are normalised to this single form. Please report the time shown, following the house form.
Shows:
5:27
